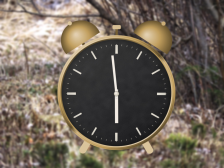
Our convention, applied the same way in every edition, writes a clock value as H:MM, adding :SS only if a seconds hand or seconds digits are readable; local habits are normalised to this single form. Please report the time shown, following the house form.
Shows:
5:59
